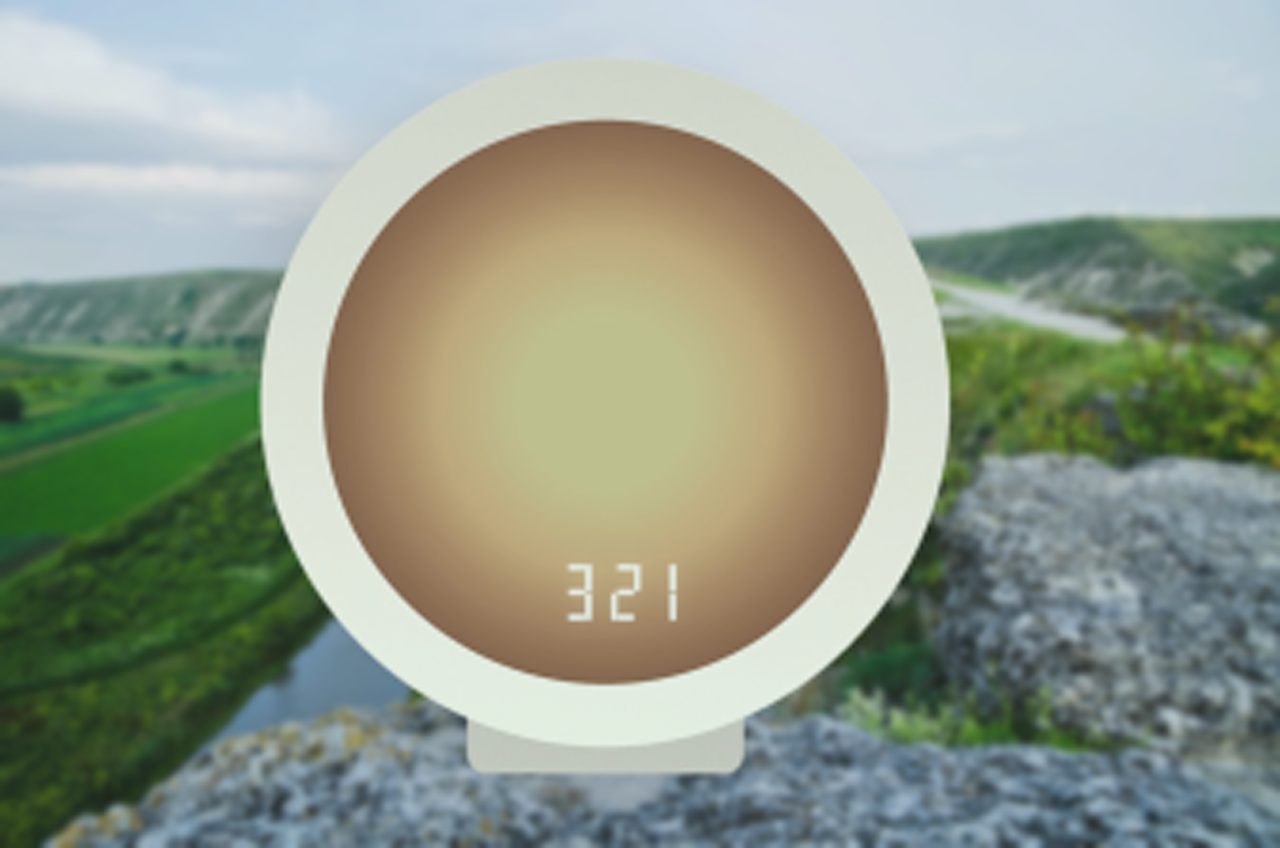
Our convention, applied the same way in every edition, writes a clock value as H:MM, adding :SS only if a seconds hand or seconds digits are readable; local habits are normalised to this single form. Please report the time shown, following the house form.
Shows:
3:21
